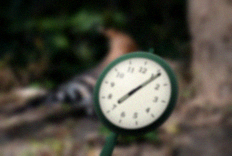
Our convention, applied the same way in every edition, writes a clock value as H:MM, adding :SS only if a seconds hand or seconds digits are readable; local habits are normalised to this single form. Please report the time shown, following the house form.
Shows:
7:06
